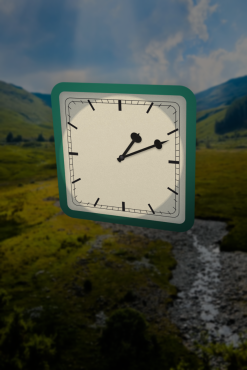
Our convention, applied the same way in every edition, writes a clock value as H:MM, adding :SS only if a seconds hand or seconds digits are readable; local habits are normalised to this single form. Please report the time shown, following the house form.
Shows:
1:11
